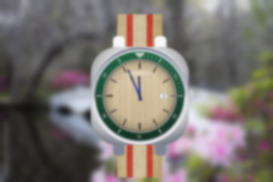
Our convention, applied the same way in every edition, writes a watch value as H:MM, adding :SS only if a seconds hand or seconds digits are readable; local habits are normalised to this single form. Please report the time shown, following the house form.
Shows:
11:56
